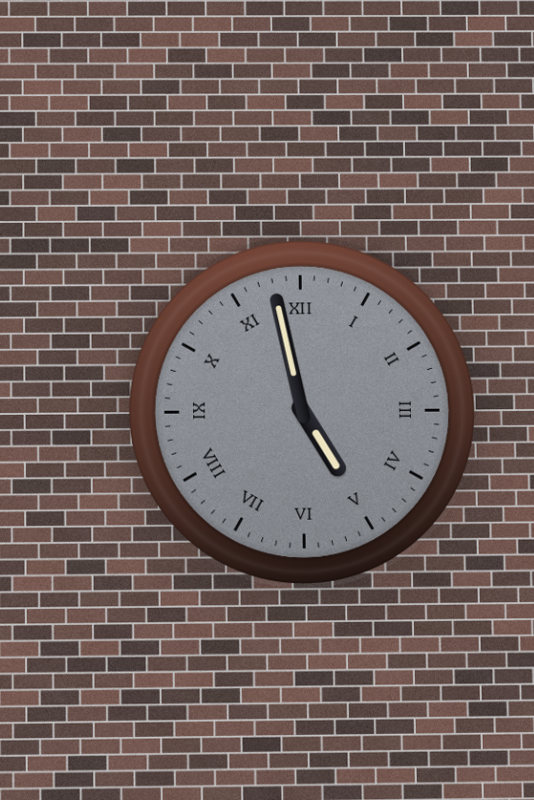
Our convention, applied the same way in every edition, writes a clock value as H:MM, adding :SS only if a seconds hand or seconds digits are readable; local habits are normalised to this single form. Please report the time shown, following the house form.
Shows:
4:58
